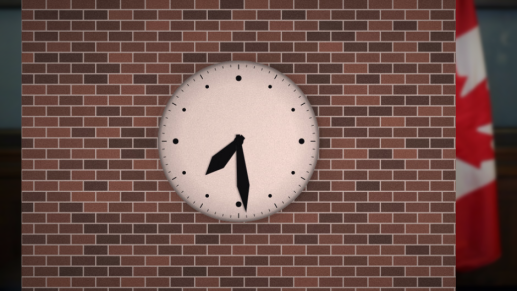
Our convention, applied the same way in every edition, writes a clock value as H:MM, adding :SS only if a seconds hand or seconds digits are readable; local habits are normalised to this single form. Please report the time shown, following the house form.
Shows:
7:29
